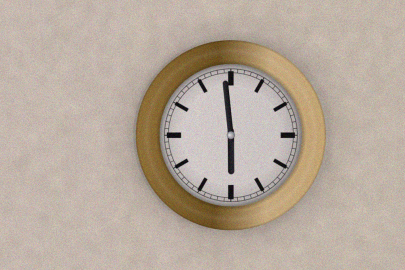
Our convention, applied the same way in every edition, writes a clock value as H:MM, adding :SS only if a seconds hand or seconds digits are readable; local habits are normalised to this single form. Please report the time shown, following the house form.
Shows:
5:59
